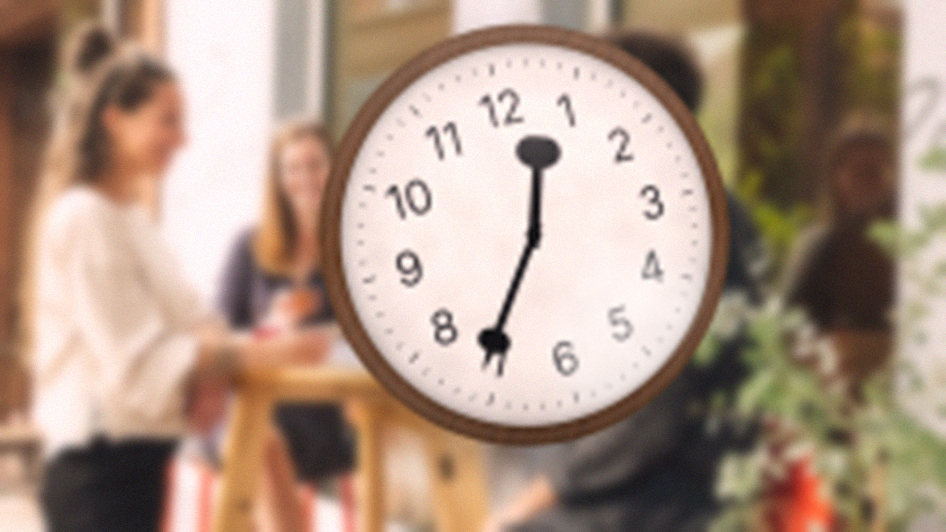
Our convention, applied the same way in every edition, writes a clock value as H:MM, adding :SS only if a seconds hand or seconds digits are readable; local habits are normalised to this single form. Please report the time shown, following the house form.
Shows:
12:36
